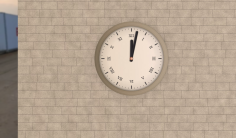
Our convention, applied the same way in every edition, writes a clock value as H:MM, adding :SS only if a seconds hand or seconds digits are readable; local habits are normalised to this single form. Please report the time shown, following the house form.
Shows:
12:02
